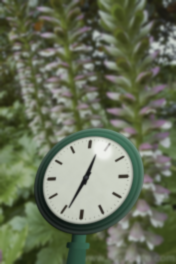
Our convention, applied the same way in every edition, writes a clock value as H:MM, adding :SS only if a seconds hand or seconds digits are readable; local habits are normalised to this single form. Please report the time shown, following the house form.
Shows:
12:34
